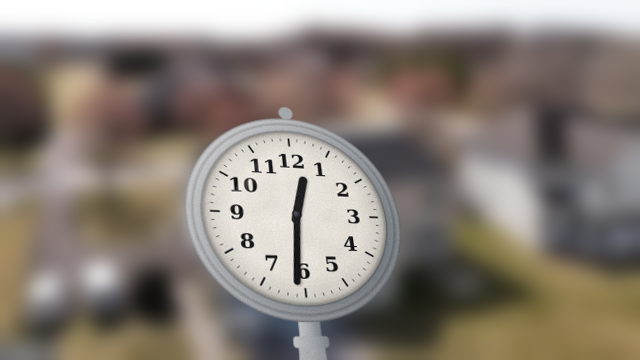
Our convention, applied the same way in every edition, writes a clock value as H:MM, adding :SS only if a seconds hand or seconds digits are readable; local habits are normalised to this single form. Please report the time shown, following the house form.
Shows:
12:31
